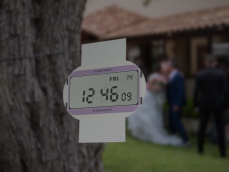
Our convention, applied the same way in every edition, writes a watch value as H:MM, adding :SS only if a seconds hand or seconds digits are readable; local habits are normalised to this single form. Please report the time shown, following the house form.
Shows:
12:46:09
